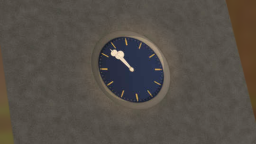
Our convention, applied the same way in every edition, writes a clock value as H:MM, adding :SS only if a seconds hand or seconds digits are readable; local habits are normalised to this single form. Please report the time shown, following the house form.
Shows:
10:53
